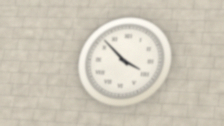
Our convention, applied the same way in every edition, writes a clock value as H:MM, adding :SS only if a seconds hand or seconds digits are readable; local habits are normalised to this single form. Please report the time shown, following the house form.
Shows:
3:52
